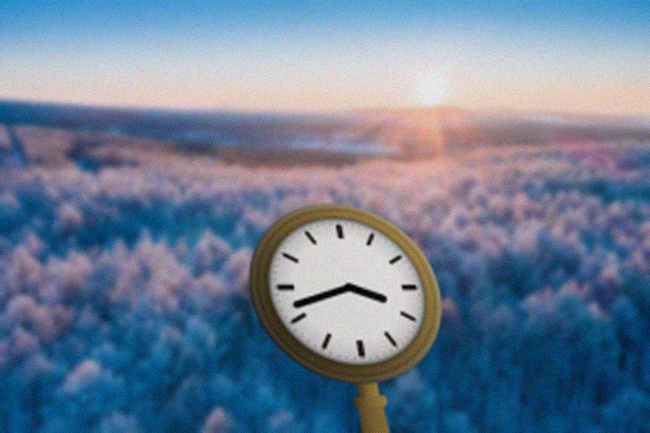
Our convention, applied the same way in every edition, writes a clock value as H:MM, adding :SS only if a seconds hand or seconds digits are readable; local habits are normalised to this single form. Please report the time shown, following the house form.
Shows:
3:42
